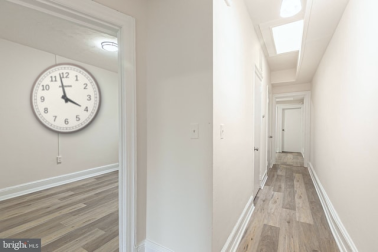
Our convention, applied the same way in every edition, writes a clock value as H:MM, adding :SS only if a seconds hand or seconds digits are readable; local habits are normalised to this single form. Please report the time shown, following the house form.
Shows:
3:58
